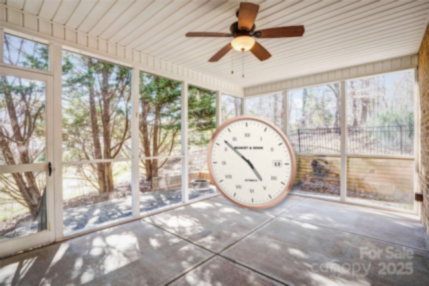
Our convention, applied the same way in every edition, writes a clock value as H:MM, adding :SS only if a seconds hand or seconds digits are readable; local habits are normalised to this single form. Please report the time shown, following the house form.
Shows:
4:52
